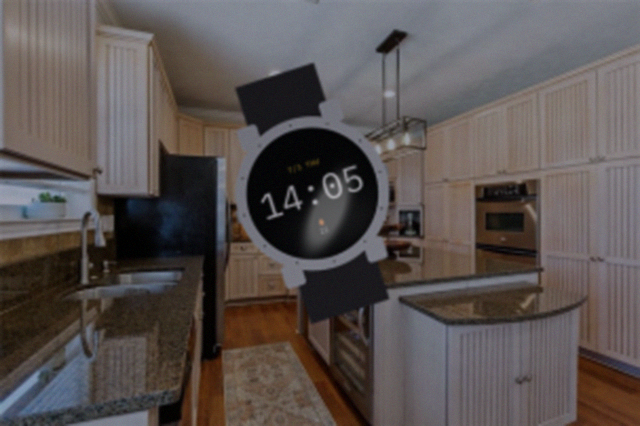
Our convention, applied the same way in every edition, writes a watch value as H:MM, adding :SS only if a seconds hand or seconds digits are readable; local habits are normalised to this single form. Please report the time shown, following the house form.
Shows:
14:05
